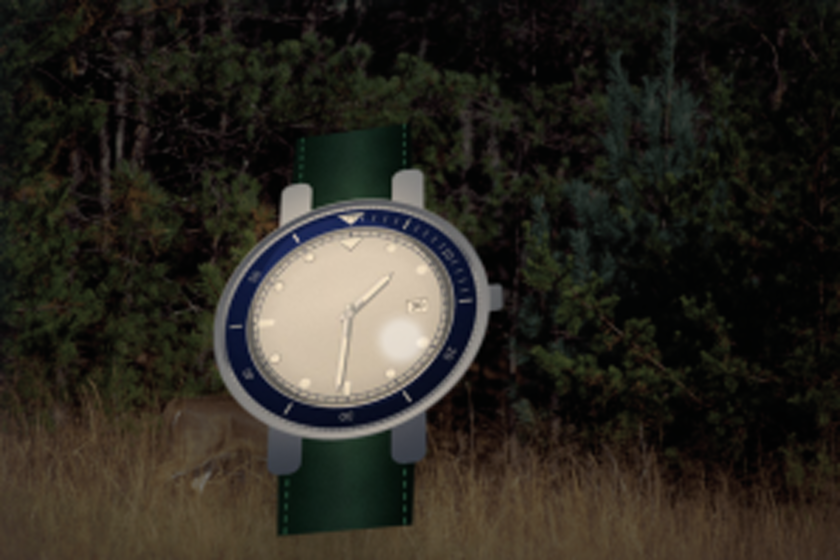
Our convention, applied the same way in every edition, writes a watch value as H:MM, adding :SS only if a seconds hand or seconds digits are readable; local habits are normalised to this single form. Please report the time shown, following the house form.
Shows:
1:31
